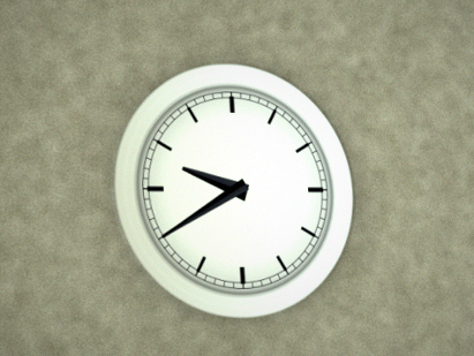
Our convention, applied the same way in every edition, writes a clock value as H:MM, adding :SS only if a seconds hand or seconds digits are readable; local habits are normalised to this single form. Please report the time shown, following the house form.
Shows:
9:40
